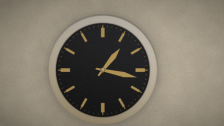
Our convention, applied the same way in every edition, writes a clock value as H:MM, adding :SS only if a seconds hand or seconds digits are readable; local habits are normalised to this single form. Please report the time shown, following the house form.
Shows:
1:17
